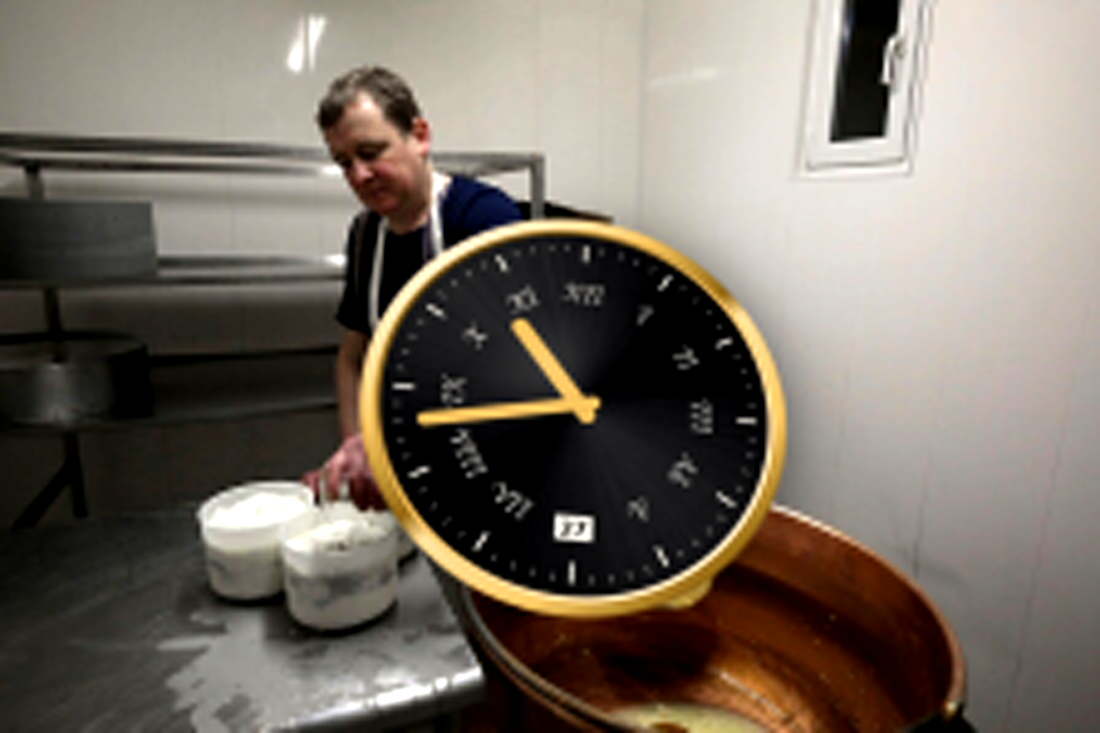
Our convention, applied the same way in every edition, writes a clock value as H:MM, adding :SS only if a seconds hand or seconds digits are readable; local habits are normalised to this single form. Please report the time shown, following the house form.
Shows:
10:43
